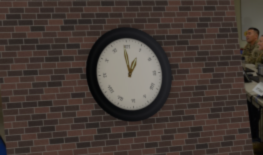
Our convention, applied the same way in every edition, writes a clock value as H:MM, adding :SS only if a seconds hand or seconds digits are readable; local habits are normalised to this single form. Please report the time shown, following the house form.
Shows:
12:59
